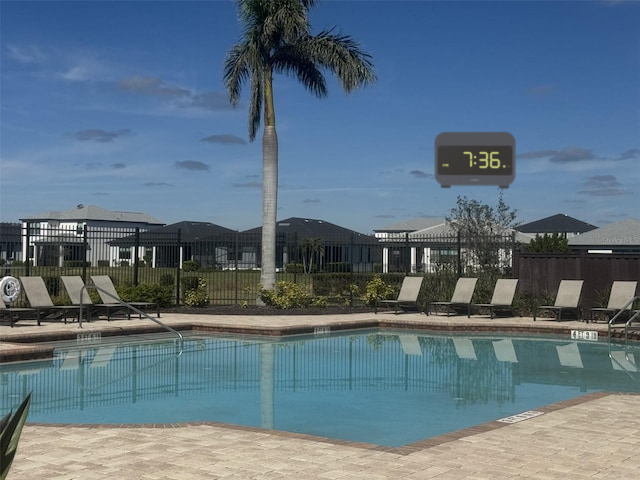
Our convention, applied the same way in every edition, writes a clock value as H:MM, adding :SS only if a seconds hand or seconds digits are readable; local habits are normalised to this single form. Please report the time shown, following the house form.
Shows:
7:36
